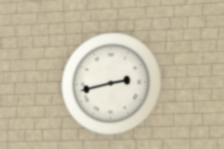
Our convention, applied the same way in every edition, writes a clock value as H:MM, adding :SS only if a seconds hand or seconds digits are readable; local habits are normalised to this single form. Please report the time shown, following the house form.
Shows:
2:43
